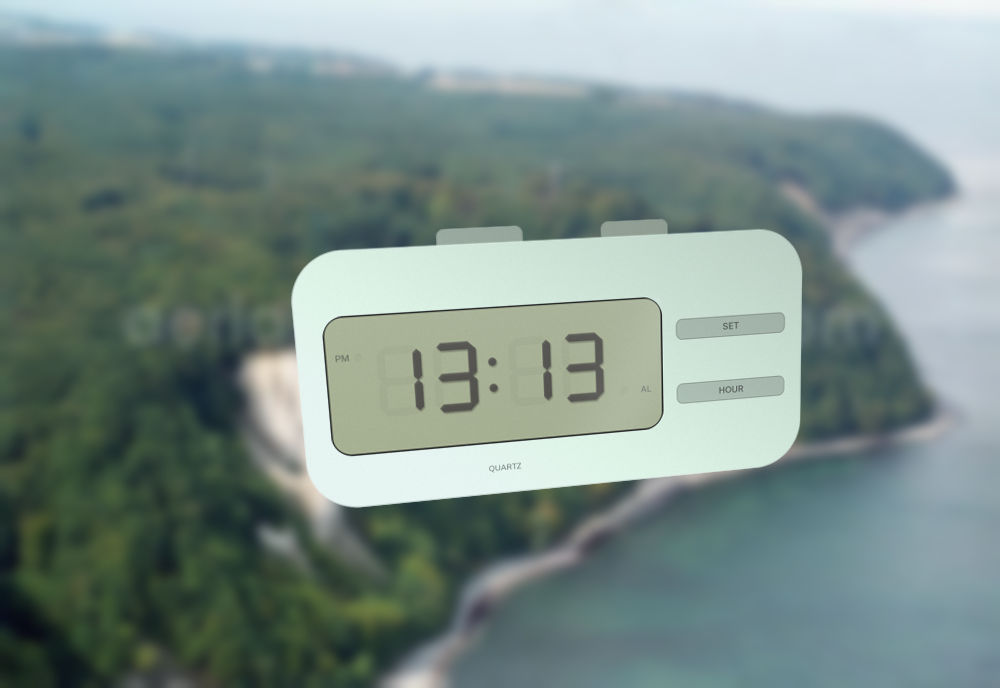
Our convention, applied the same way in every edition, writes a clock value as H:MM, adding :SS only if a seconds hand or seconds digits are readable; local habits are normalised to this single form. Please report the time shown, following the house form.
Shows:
13:13
